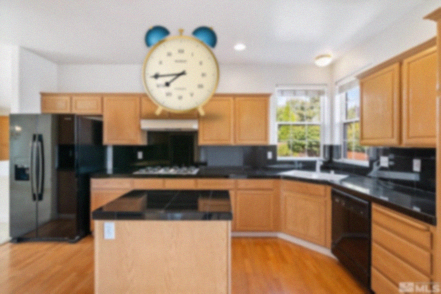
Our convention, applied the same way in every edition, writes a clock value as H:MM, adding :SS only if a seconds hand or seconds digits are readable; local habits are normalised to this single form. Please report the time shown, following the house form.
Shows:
7:44
